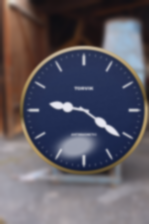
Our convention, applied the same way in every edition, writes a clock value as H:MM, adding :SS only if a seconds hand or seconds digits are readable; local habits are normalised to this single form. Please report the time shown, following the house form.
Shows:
9:21
